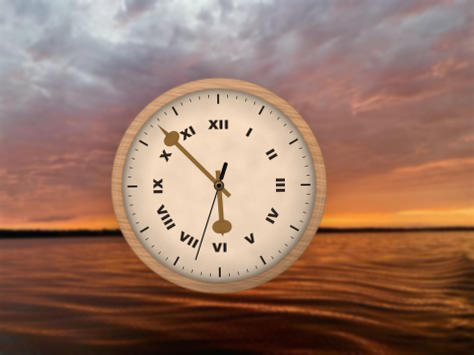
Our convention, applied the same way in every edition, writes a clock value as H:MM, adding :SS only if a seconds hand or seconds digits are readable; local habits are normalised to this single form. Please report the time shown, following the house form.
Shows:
5:52:33
